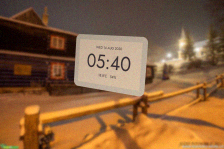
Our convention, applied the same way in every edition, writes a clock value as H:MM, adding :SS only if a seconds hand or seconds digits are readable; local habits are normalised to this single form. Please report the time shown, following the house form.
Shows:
5:40
